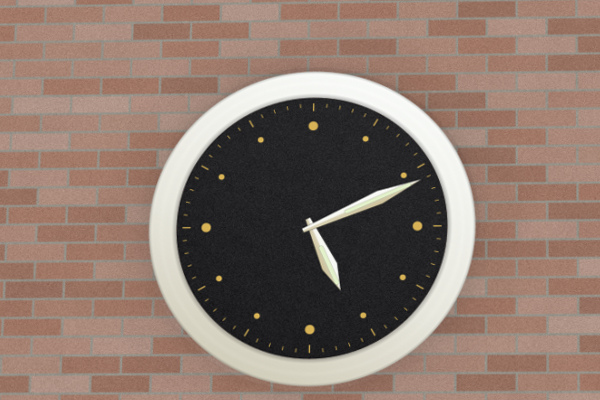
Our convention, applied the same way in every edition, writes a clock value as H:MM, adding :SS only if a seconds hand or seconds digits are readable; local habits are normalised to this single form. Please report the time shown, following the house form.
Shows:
5:11
